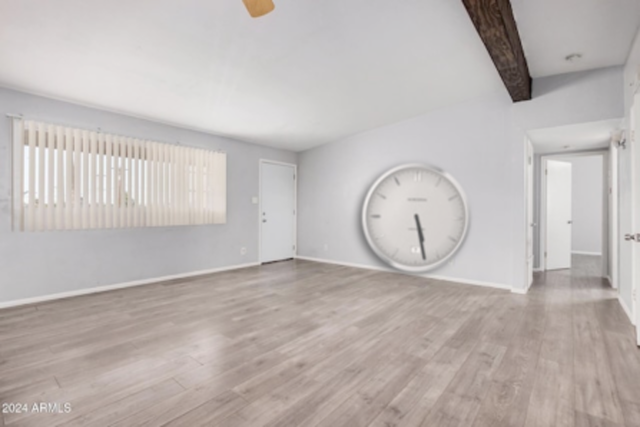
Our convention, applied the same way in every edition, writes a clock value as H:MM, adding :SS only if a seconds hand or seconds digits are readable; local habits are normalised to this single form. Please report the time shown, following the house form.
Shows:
5:28
